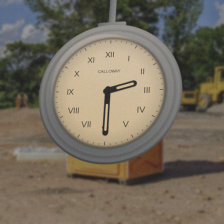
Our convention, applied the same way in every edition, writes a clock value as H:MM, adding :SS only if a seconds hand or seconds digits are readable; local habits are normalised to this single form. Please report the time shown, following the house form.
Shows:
2:30
